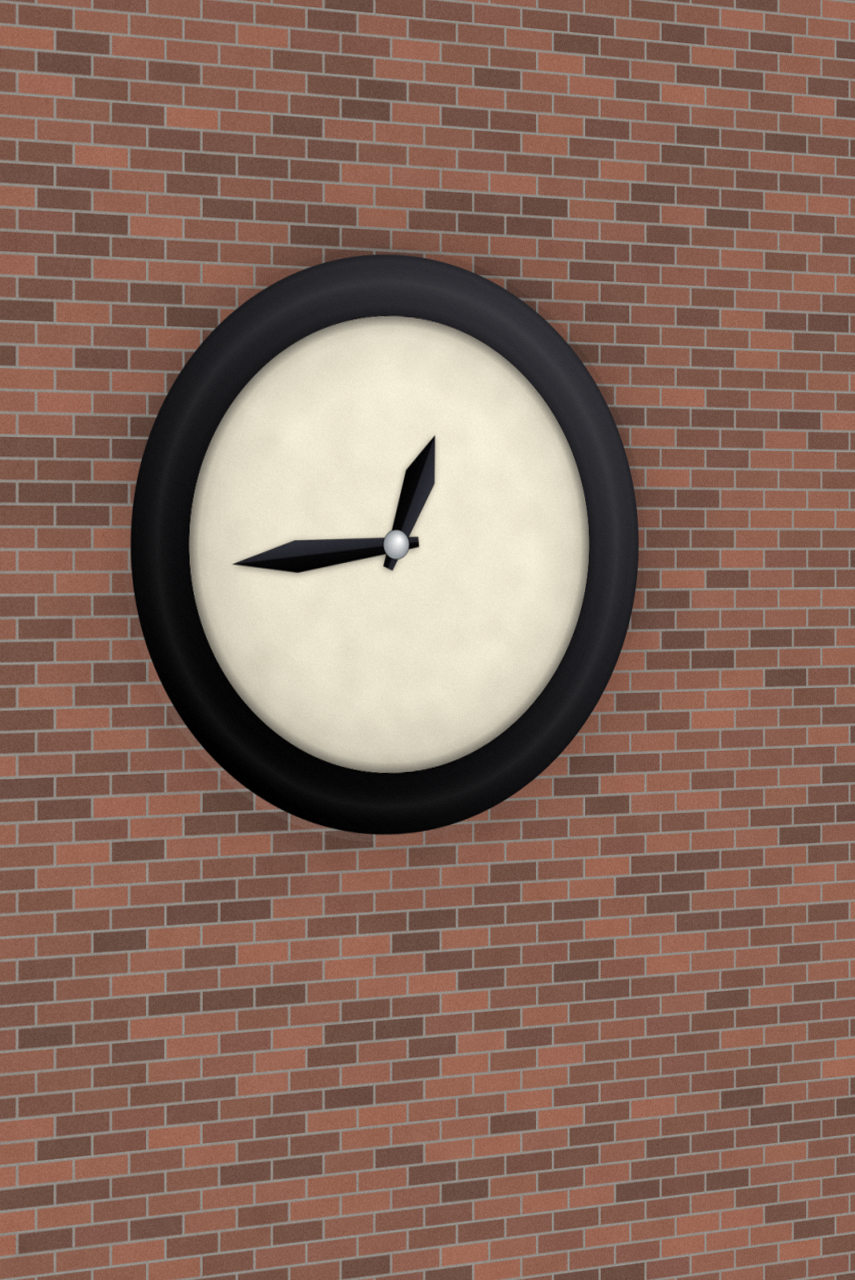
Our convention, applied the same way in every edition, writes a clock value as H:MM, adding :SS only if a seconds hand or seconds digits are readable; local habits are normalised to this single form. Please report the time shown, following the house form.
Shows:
12:44
